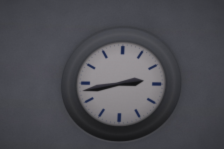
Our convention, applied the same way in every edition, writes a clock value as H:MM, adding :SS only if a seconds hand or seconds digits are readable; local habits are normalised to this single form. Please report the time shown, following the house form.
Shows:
2:43
